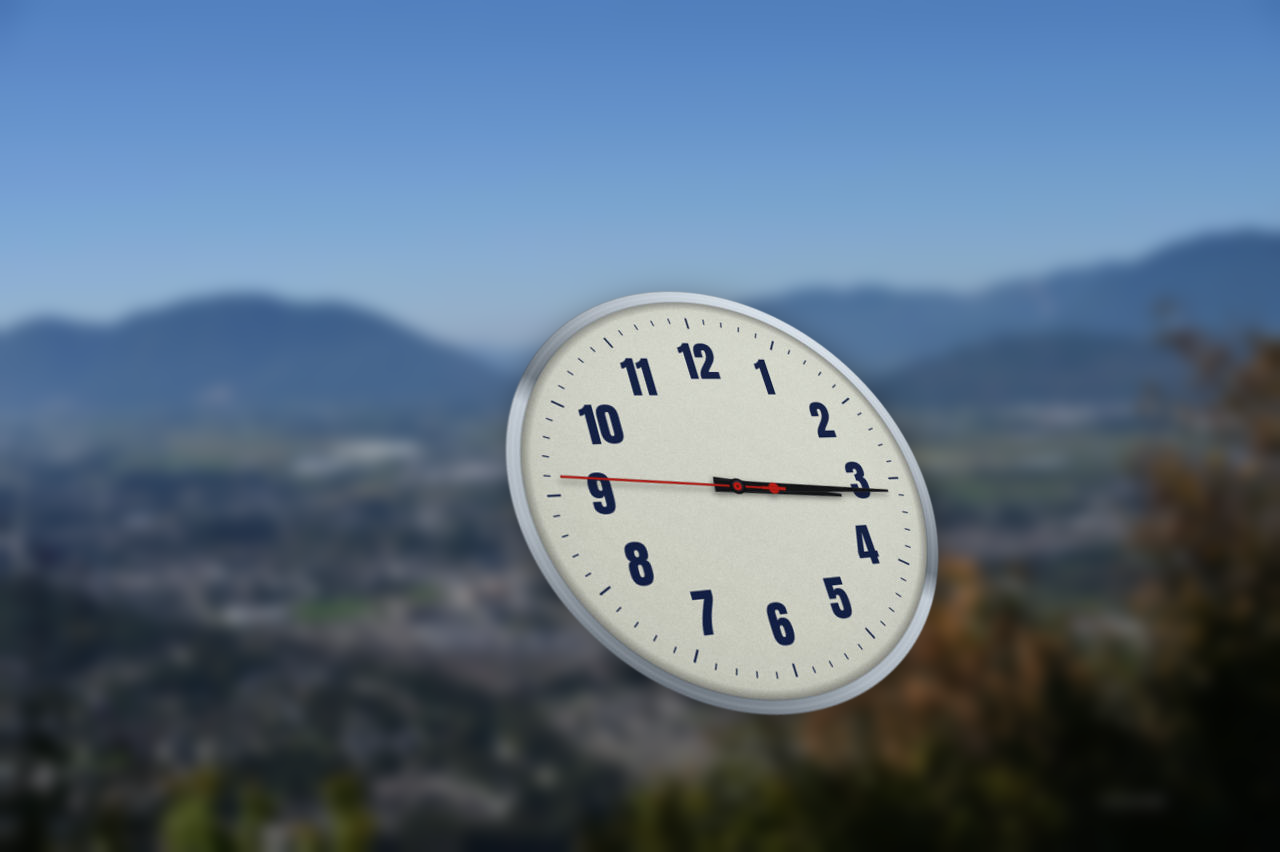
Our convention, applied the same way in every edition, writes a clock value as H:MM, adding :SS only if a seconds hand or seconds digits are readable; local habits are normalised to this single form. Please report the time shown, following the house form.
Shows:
3:15:46
